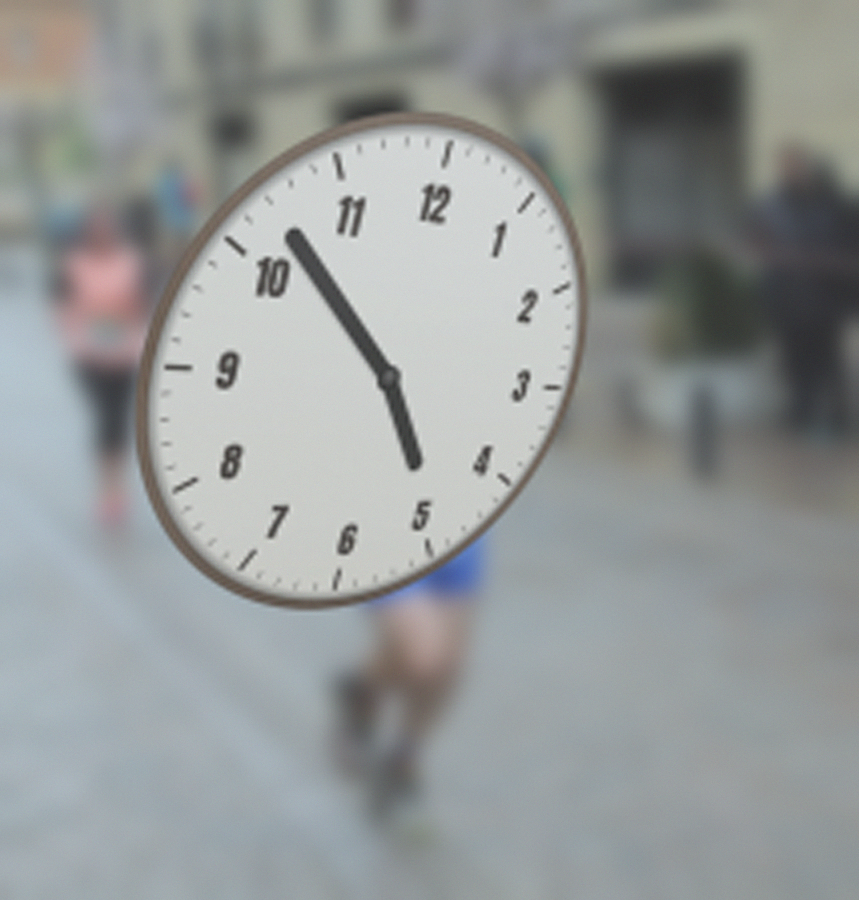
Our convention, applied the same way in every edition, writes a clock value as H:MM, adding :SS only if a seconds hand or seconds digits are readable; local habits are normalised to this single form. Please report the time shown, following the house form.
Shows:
4:52
